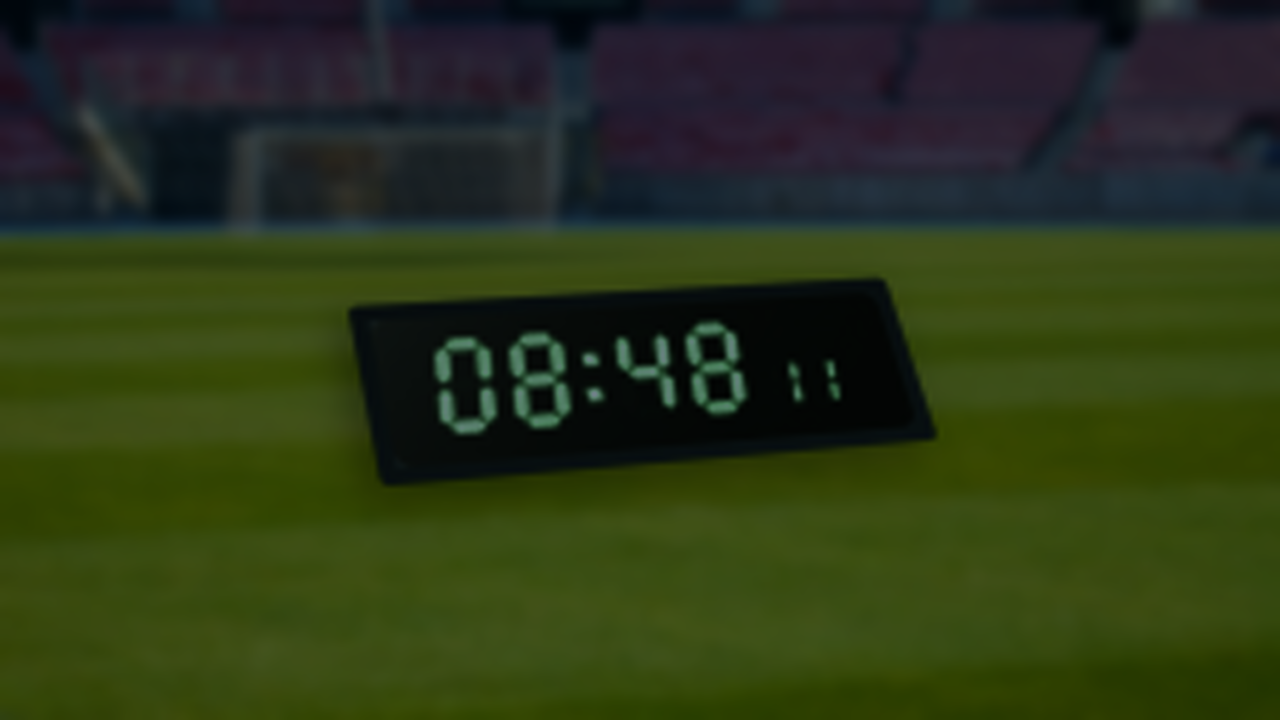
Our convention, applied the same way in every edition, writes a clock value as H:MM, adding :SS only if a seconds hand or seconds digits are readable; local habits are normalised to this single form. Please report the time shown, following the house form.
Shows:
8:48:11
